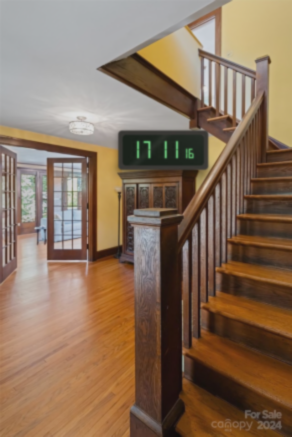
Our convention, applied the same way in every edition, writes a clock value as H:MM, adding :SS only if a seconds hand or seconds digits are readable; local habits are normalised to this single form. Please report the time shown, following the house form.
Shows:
17:11
